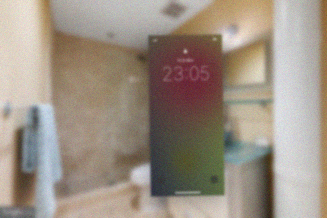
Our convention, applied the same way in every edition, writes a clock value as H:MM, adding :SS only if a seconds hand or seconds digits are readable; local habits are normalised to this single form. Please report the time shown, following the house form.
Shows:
23:05
